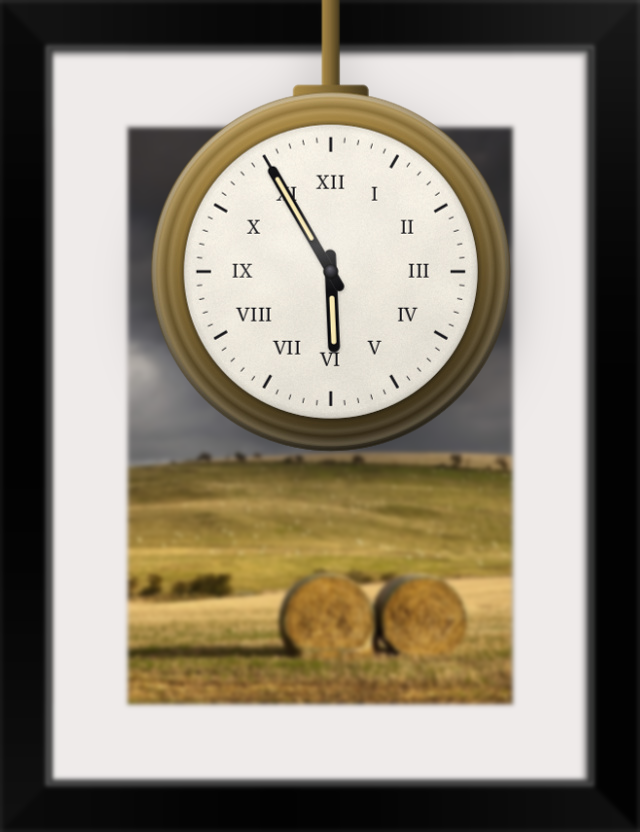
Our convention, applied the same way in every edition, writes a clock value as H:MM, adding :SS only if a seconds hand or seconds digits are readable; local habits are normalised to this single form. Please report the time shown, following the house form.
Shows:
5:55
